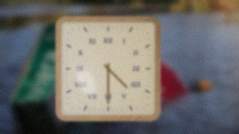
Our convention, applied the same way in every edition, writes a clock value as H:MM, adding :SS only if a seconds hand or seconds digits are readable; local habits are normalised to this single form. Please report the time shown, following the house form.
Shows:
4:30
